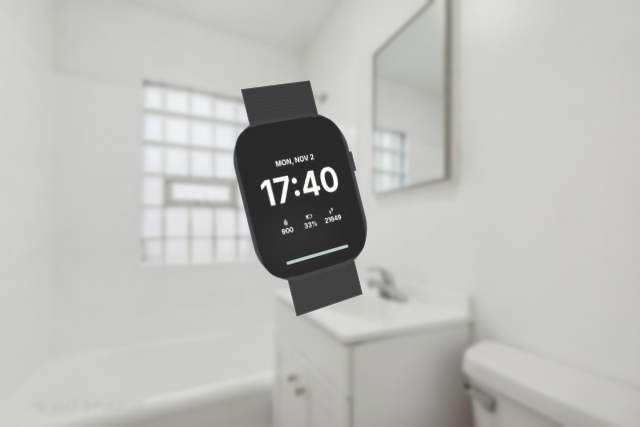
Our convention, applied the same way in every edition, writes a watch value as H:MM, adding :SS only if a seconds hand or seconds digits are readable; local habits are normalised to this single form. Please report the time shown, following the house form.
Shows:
17:40
